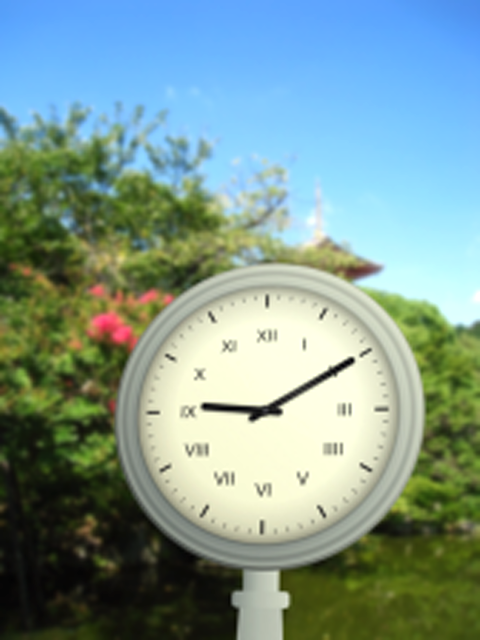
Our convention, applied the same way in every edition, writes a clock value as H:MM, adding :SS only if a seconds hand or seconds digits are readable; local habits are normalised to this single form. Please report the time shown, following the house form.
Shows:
9:10
